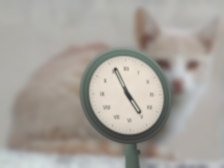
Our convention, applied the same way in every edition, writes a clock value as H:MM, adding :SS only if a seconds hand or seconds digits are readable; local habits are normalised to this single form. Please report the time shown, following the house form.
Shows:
4:56
